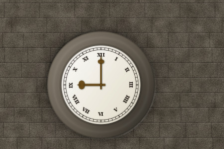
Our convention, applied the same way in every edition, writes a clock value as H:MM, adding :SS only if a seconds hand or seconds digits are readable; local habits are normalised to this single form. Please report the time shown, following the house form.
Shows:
9:00
